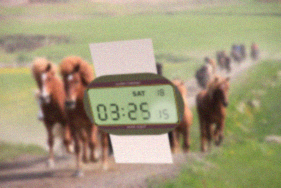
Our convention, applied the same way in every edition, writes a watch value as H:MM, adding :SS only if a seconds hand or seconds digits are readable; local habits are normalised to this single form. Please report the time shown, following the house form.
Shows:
3:25:15
